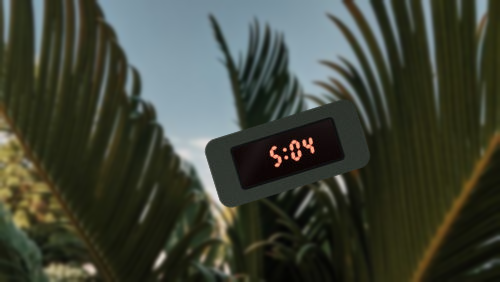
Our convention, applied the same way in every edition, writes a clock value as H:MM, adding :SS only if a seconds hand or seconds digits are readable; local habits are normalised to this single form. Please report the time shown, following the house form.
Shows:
5:04
